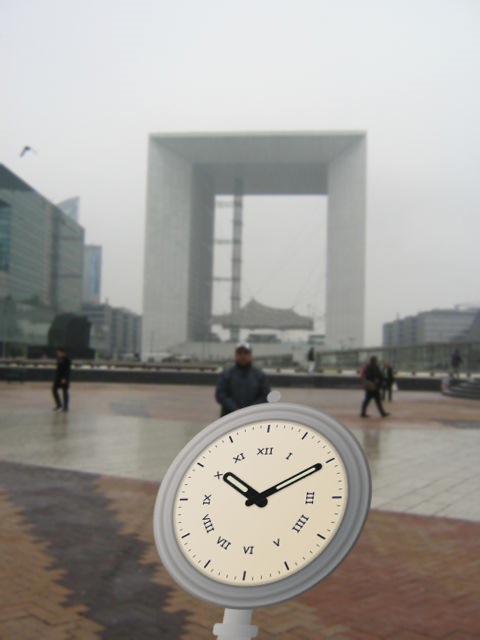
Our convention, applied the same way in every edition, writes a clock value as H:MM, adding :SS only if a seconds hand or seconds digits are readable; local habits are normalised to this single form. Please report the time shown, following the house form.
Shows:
10:10
